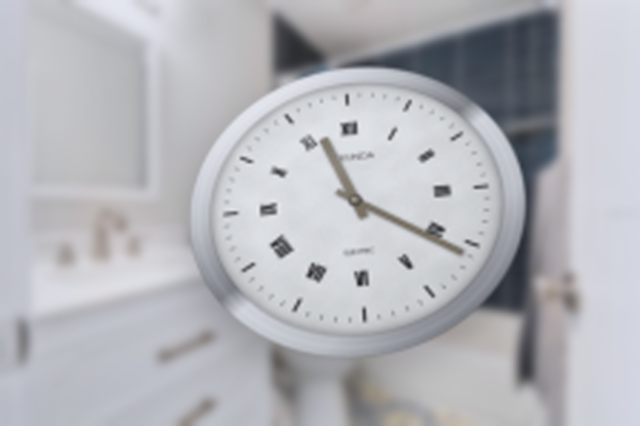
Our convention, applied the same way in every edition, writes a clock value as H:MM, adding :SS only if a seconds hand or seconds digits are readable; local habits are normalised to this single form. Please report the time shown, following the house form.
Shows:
11:21
